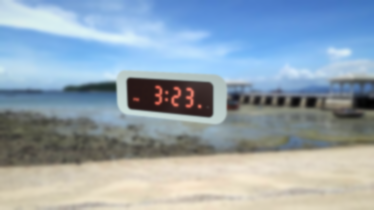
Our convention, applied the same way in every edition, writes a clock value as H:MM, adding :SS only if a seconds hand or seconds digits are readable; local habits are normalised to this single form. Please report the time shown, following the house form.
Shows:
3:23
